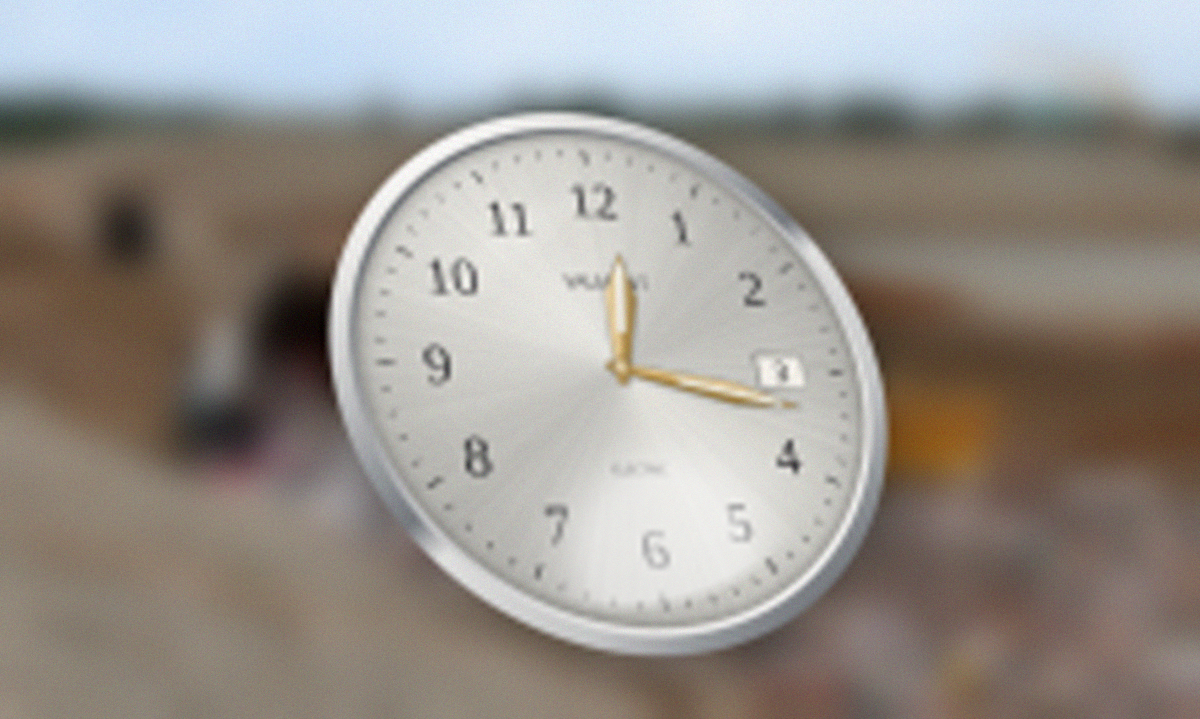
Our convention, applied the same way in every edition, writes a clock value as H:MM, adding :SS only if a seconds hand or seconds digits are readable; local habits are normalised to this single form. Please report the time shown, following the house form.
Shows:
12:17
